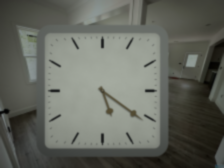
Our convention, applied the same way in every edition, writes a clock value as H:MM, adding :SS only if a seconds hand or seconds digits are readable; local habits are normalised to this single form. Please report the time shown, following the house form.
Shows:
5:21
